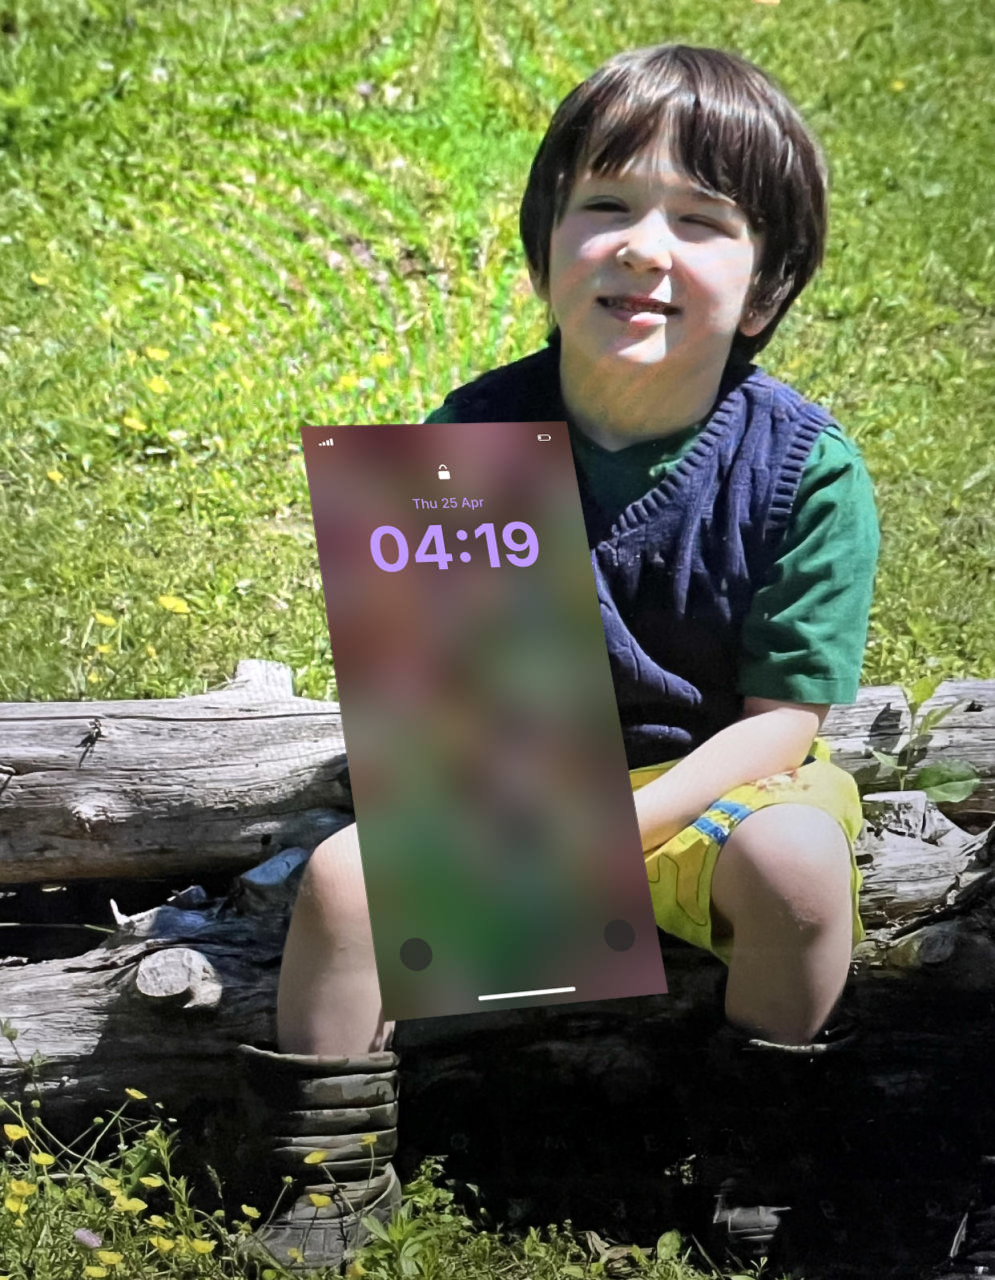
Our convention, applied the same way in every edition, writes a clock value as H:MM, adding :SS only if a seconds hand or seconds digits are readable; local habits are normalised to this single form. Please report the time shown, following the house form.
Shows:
4:19
